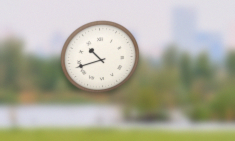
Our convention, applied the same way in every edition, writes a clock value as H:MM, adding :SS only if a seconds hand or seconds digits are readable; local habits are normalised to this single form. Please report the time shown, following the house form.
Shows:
10:43
